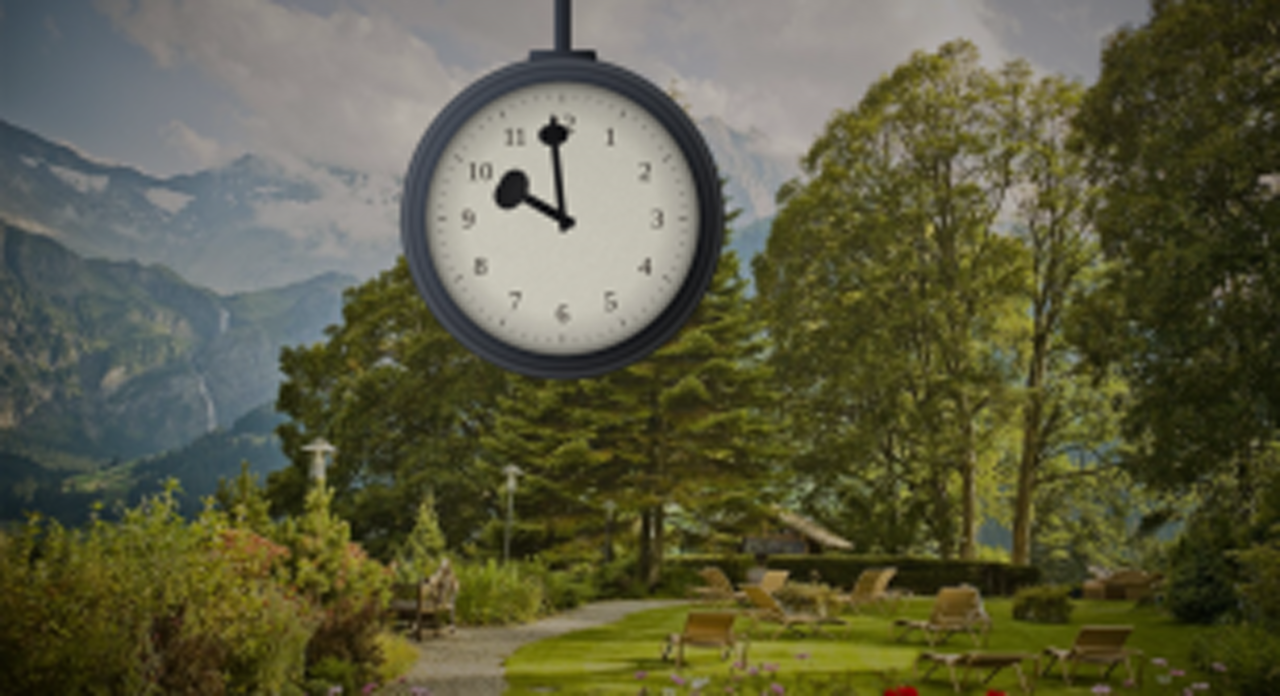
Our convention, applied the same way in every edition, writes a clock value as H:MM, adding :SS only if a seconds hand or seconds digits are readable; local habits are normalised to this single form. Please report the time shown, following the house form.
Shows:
9:59
